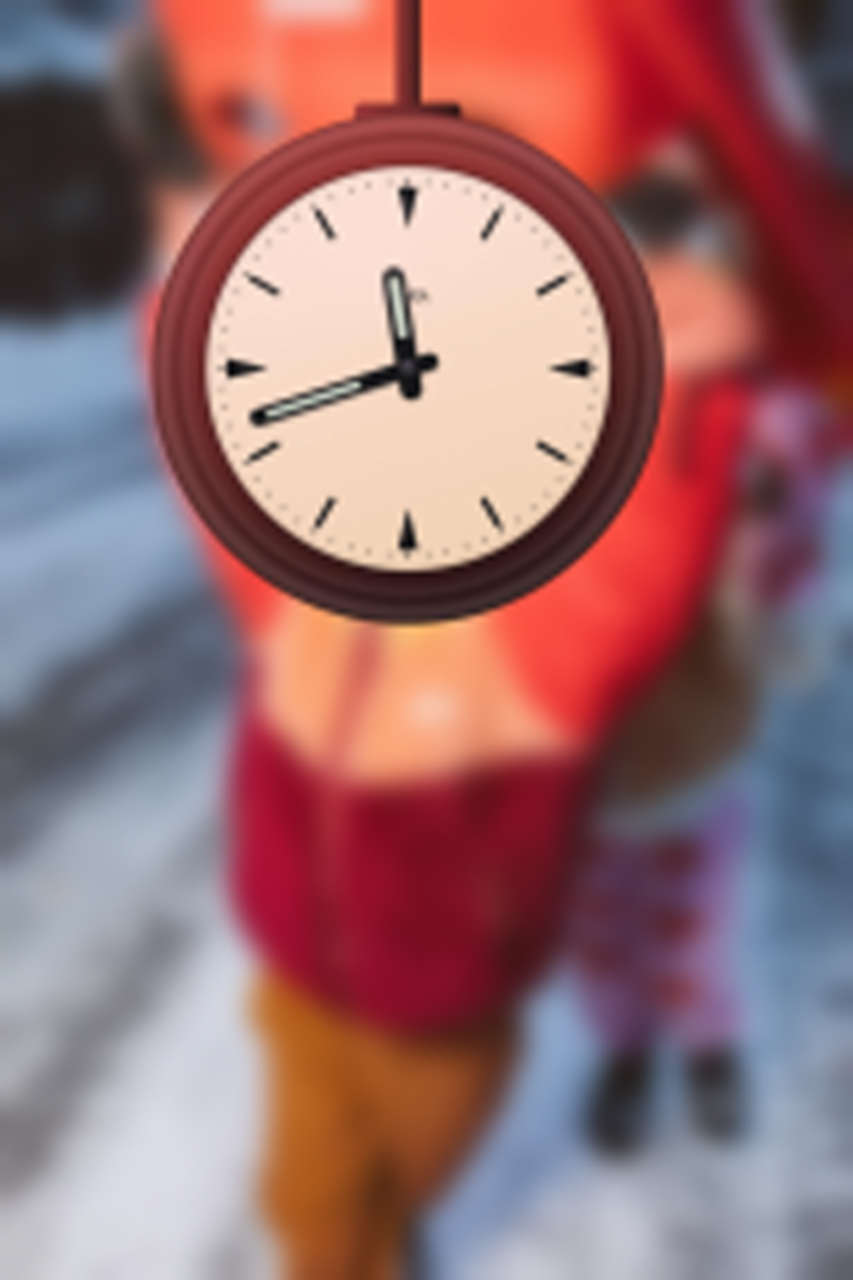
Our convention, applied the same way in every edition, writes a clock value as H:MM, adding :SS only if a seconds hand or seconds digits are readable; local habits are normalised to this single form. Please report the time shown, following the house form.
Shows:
11:42
